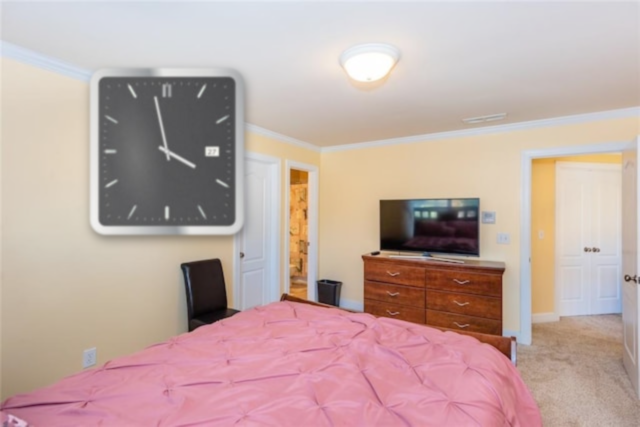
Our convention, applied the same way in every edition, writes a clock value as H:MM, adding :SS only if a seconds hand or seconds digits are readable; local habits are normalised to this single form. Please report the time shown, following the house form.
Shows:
3:58
